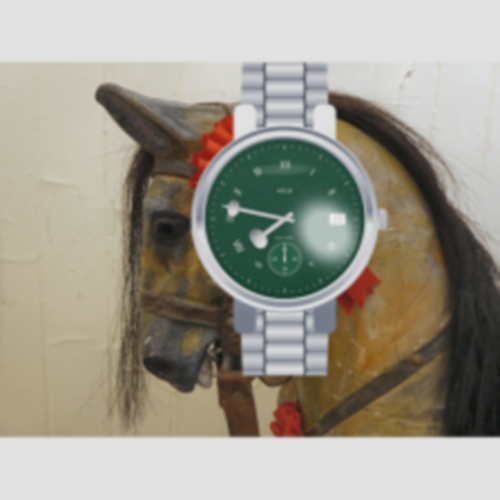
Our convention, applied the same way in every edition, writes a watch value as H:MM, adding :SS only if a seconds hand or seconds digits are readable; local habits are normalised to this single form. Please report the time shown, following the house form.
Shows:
7:47
